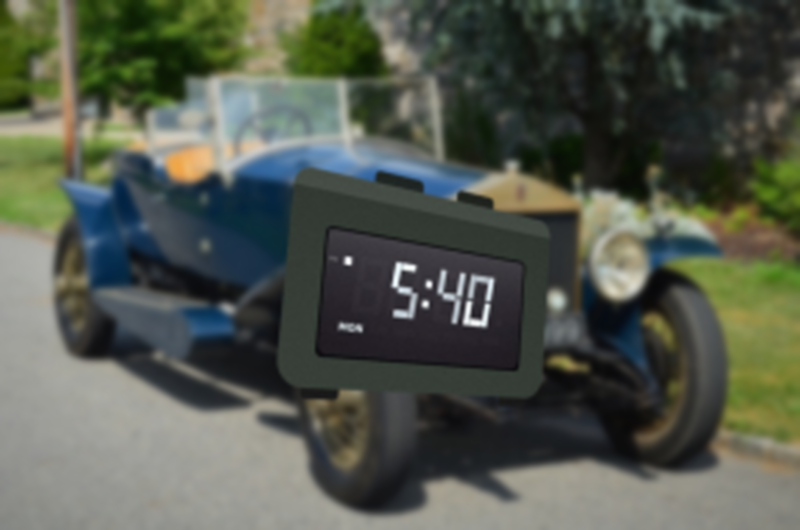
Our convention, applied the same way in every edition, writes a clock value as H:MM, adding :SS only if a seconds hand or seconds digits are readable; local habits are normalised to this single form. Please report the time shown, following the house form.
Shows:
5:40
